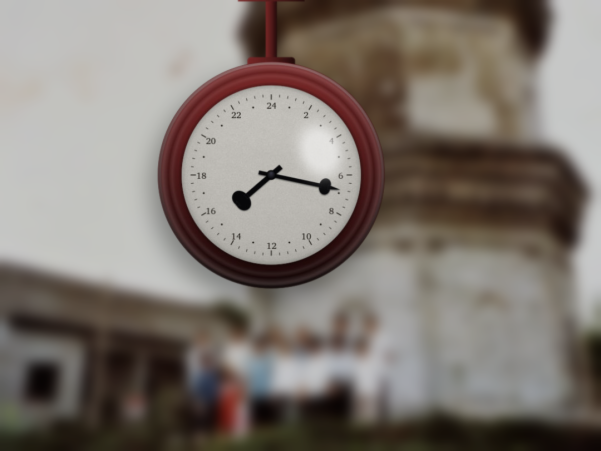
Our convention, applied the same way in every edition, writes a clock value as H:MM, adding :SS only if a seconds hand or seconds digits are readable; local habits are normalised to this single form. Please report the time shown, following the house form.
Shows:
15:17
